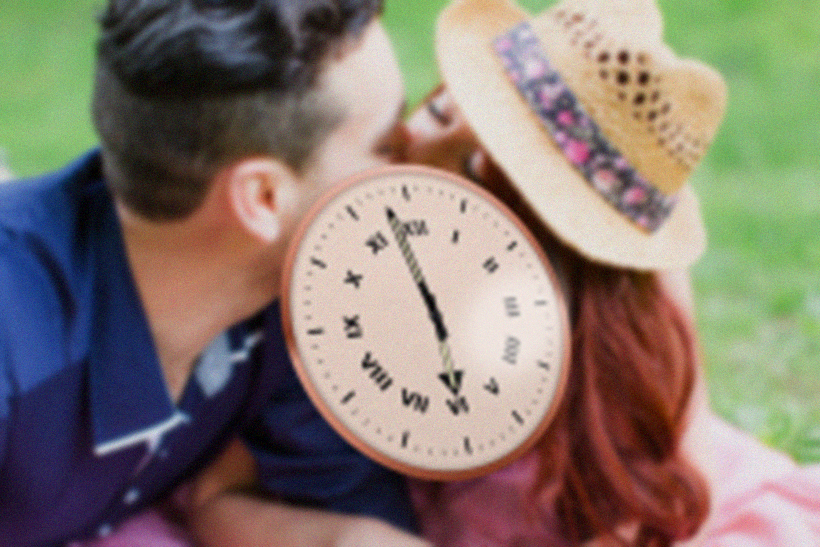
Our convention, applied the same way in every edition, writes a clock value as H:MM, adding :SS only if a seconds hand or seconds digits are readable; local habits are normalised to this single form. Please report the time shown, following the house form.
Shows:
5:58
